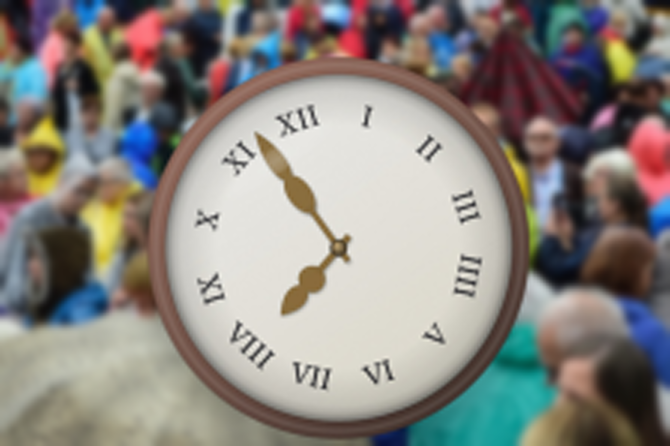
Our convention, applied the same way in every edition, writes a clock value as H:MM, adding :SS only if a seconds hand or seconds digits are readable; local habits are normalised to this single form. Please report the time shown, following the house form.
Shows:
7:57
